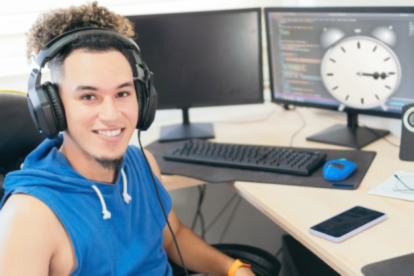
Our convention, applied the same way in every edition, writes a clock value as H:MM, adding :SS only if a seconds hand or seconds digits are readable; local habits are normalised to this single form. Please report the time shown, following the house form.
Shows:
3:16
